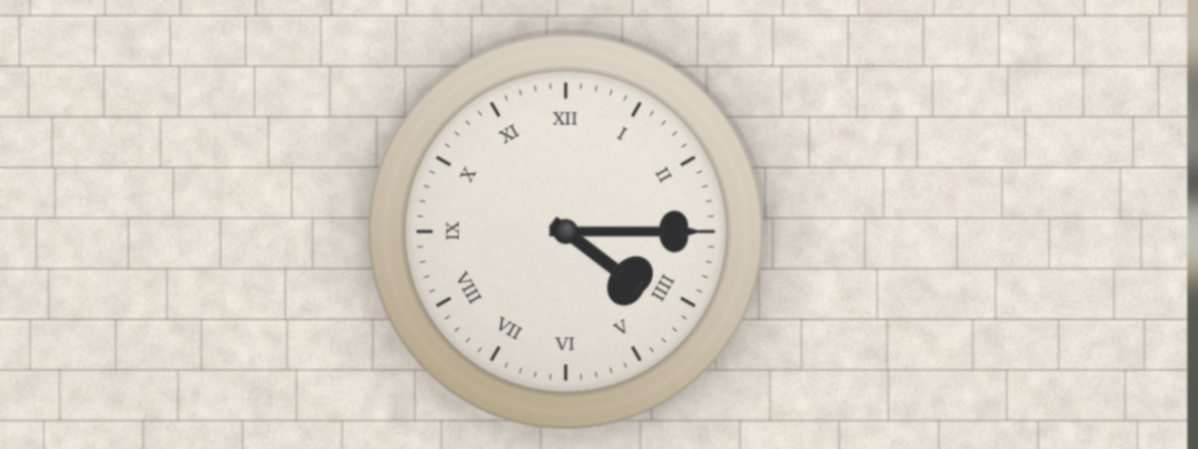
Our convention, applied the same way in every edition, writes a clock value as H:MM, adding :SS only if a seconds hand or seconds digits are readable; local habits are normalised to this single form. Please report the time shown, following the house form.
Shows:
4:15
